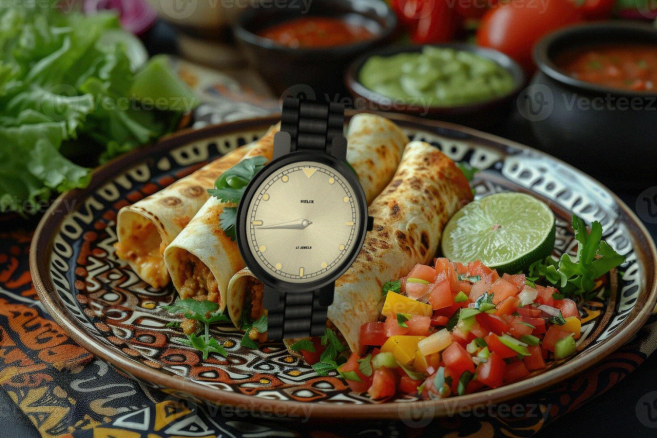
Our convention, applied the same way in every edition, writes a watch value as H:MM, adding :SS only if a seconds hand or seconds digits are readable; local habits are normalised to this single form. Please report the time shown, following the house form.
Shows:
8:44
